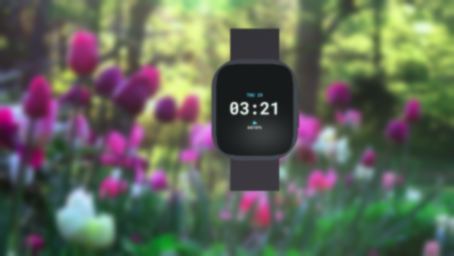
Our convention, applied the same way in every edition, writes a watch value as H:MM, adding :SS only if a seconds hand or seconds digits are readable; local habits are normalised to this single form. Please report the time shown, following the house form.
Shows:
3:21
